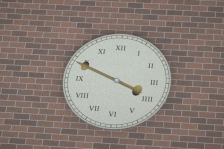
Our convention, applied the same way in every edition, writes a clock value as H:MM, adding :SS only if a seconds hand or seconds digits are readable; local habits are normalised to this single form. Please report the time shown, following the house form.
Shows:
3:49
